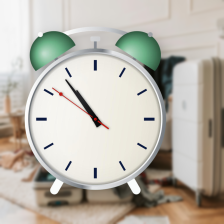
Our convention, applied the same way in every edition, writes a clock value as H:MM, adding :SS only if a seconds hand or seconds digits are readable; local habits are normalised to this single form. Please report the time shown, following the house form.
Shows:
10:53:51
